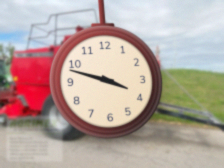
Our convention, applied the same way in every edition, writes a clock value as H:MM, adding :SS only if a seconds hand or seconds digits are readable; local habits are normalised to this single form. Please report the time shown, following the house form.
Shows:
3:48
